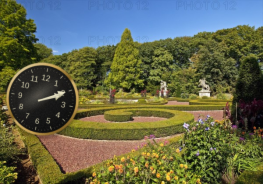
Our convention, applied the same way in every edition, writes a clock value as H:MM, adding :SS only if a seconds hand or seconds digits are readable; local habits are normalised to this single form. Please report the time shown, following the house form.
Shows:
2:10
